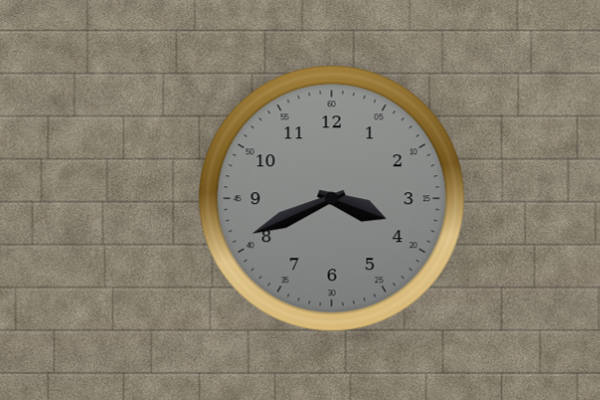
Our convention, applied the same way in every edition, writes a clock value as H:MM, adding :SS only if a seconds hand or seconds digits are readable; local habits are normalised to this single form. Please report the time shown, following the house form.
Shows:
3:41
